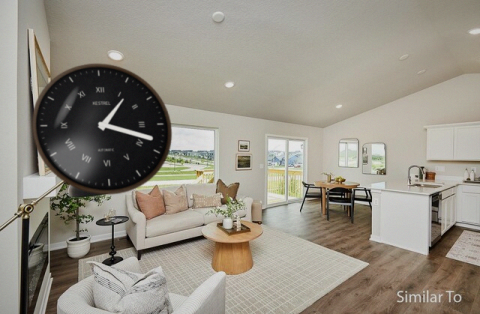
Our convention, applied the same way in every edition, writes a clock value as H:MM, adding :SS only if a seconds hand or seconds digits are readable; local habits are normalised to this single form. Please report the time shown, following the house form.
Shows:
1:18
